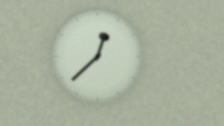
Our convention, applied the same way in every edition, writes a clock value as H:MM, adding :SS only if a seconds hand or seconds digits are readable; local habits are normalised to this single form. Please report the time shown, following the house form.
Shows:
12:38
